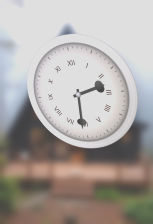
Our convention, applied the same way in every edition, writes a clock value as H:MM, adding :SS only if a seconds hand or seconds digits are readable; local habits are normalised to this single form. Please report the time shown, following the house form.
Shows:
2:31
